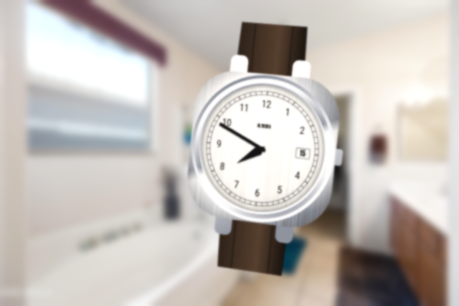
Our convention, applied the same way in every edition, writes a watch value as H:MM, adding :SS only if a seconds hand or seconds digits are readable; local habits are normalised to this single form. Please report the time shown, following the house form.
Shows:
7:49
